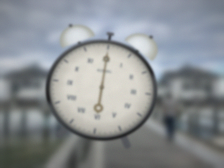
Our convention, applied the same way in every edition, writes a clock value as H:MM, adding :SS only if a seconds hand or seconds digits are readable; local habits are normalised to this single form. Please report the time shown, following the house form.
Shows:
6:00
